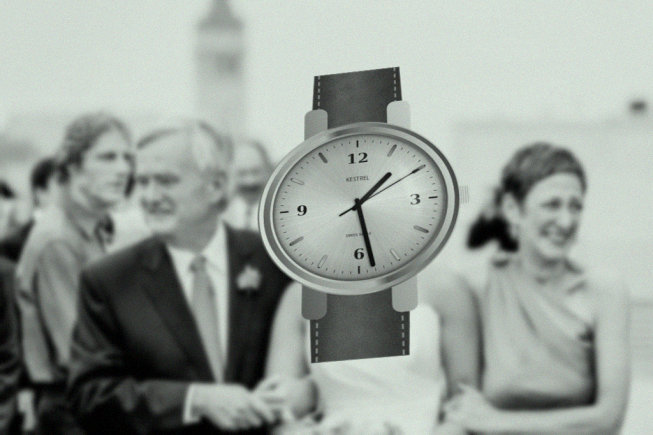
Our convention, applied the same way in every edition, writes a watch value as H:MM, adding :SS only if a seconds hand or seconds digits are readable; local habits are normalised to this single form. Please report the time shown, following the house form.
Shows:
1:28:10
